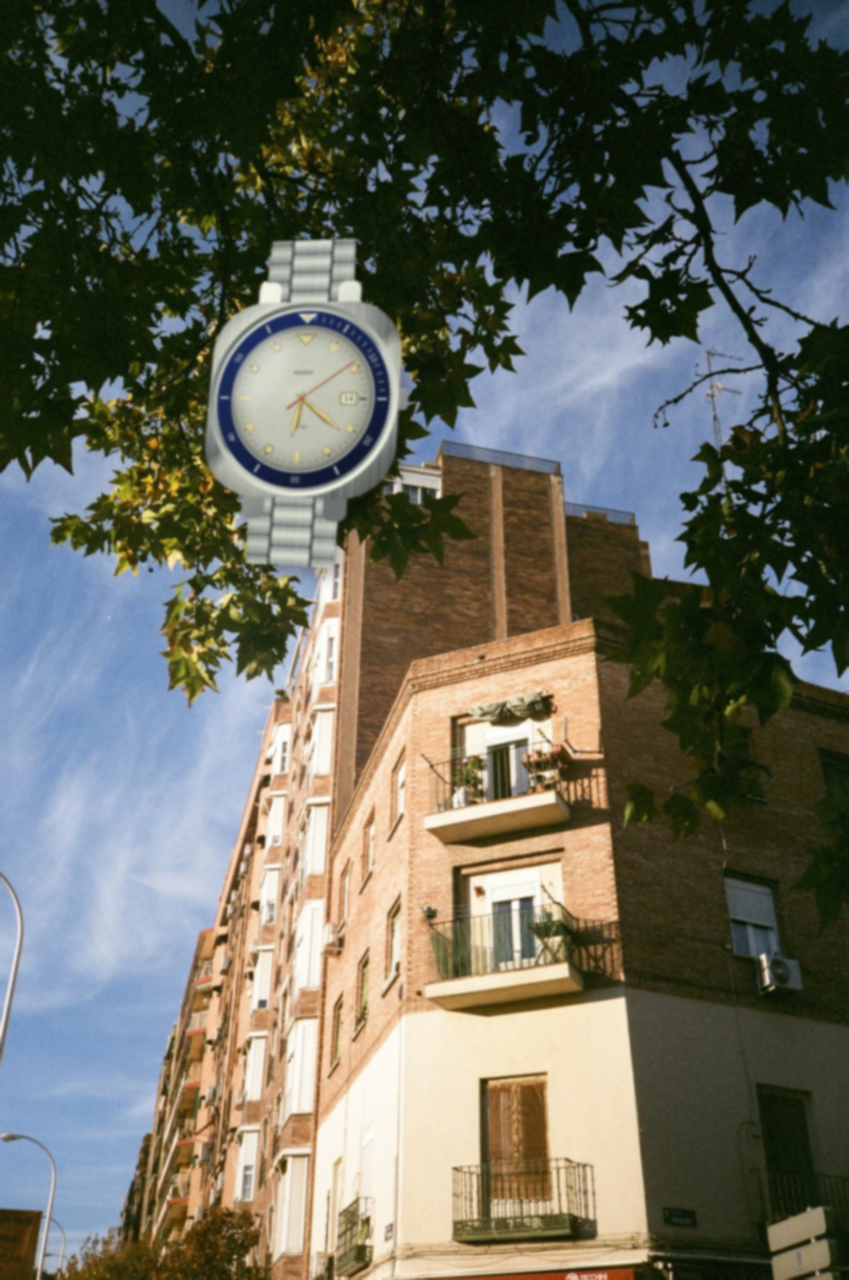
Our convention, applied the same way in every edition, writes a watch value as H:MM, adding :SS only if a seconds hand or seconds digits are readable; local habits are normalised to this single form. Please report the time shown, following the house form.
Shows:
6:21:09
